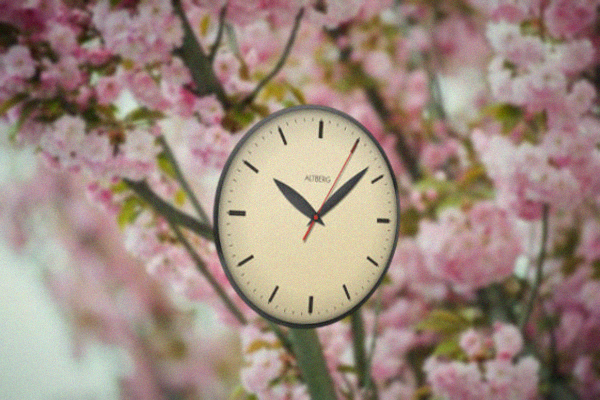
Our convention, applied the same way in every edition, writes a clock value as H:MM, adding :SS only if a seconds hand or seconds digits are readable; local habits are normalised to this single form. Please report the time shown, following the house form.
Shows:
10:08:05
